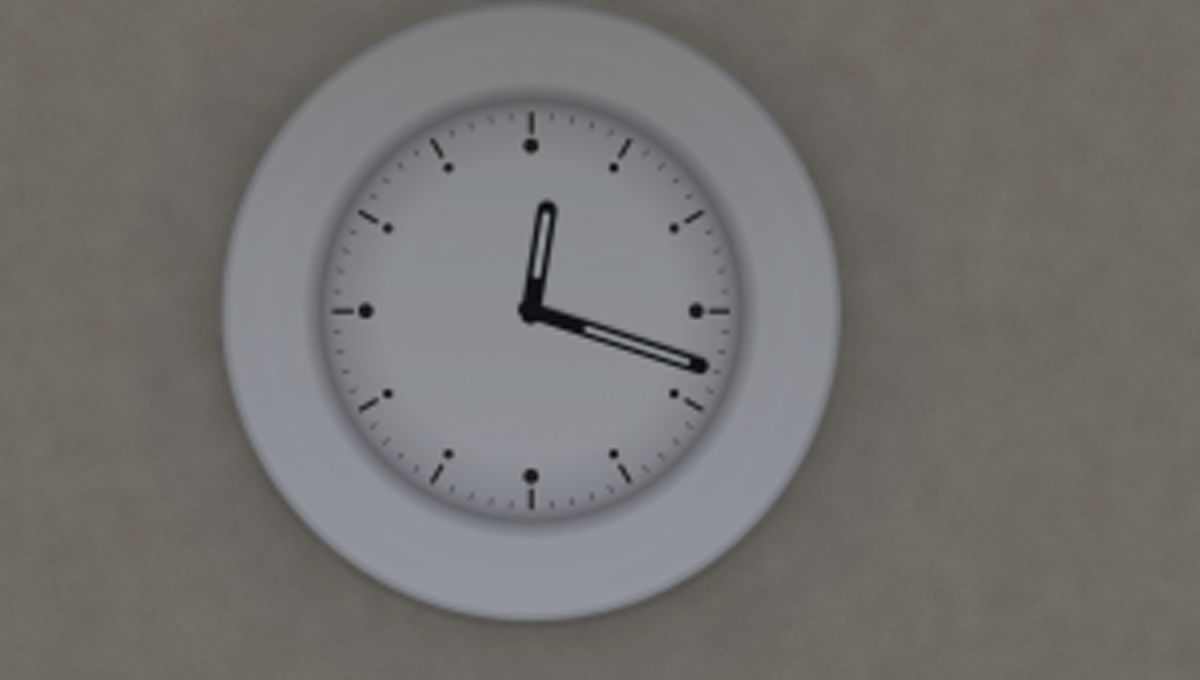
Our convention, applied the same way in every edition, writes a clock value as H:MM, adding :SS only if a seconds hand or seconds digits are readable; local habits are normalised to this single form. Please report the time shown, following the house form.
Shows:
12:18
